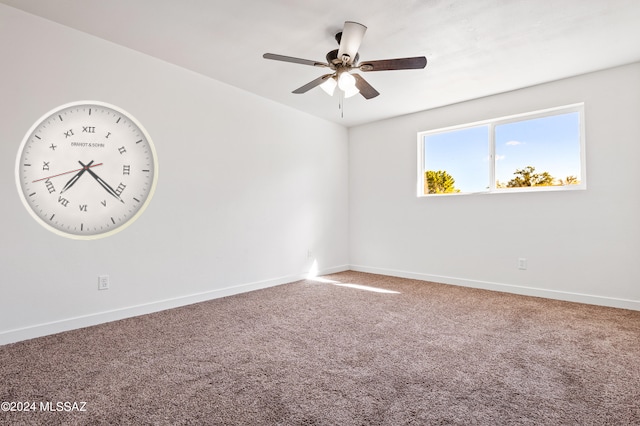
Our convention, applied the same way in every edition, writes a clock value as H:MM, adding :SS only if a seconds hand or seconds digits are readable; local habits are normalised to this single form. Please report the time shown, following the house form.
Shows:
7:21:42
